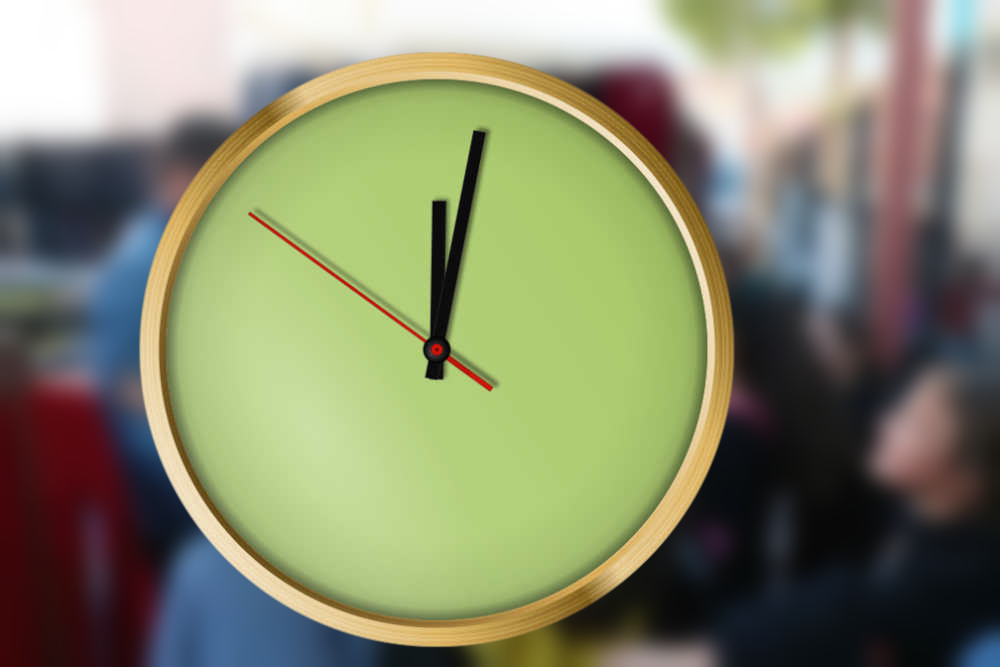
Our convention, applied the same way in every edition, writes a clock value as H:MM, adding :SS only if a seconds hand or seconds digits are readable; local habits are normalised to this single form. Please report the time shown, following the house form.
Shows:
12:01:51
